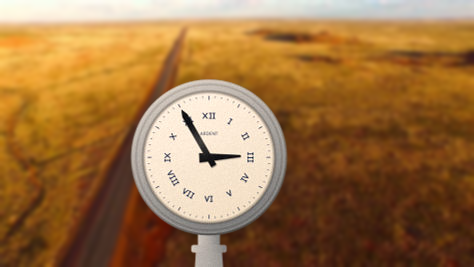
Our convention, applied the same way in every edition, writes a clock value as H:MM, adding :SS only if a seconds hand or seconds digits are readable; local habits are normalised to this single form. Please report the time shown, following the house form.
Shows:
2:55
